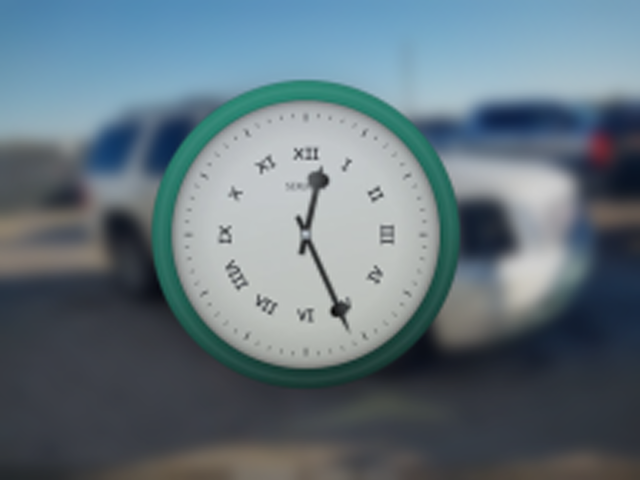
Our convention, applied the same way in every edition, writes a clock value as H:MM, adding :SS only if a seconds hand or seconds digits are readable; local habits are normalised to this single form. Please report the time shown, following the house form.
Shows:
12:26
